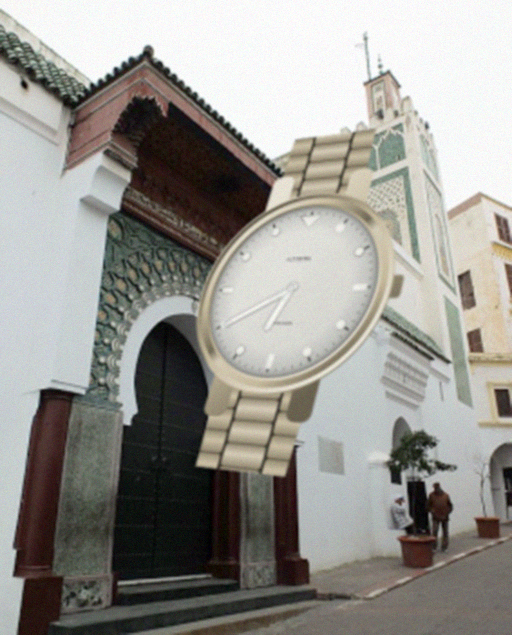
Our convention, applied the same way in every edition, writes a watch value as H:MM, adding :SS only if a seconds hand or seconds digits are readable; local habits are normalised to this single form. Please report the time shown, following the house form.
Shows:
6:40
